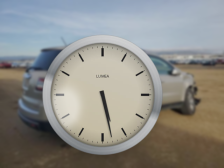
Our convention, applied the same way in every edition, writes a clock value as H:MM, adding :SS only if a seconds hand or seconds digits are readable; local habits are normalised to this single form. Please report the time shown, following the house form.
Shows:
5:28
